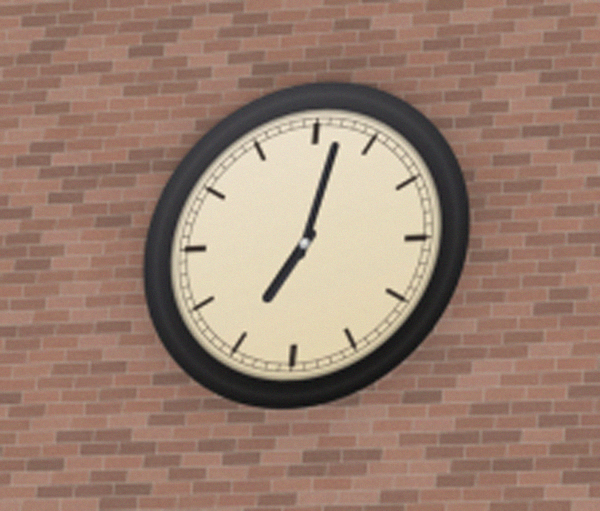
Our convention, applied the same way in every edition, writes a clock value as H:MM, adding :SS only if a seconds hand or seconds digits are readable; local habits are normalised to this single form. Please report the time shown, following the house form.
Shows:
7:02
